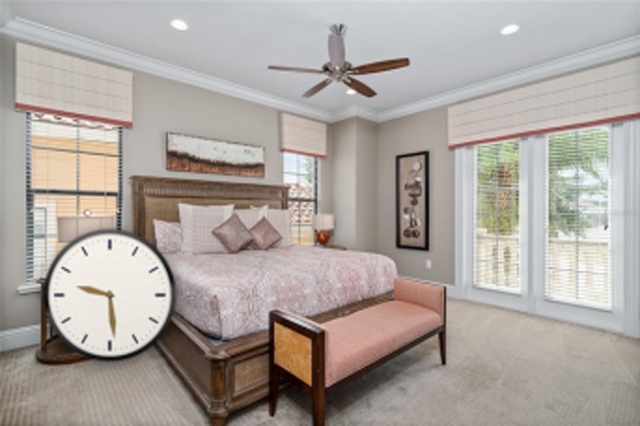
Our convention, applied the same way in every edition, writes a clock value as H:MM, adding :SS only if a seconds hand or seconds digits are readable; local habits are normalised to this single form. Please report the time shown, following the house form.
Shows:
9:29
